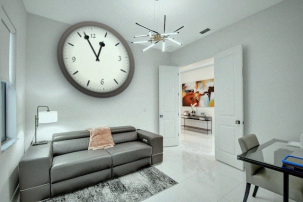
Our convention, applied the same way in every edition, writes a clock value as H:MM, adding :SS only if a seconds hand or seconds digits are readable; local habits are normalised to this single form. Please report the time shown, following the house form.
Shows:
12:57
